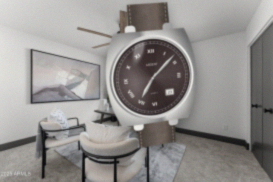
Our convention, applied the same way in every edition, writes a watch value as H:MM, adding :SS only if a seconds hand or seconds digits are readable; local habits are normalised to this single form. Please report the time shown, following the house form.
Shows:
7:08
